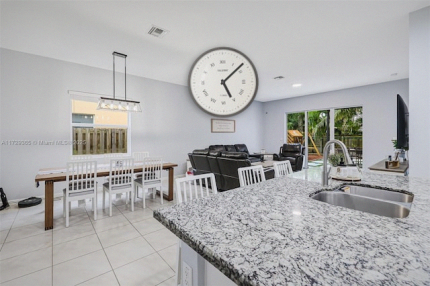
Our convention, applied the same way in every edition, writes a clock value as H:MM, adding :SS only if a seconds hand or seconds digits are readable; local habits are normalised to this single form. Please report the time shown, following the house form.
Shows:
5:08
